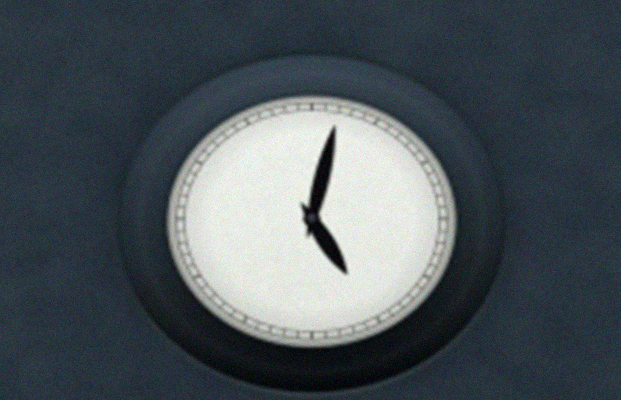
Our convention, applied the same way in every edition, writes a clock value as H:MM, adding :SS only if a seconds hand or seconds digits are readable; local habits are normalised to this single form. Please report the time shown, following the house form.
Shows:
5:02
